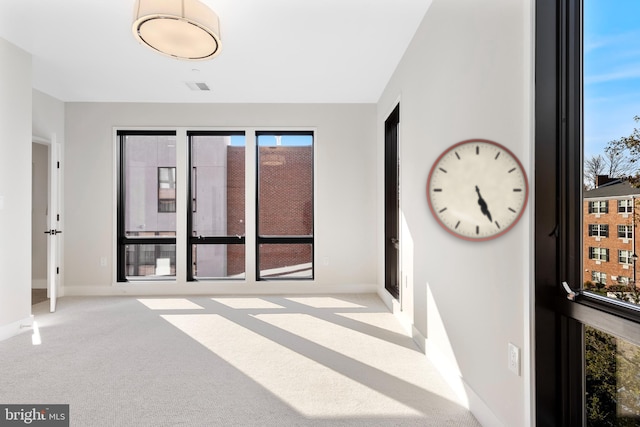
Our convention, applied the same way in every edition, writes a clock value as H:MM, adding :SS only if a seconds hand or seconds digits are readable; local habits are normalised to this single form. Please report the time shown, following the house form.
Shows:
5:26
